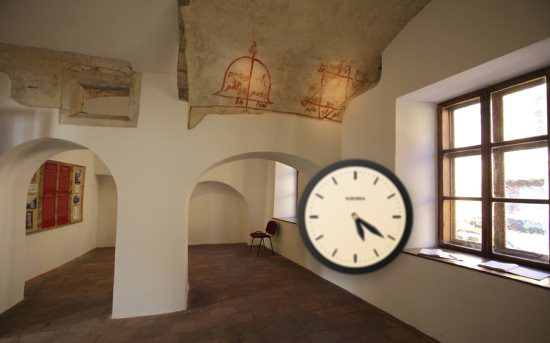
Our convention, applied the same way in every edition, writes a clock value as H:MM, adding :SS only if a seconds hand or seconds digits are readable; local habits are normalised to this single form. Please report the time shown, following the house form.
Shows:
5:21
